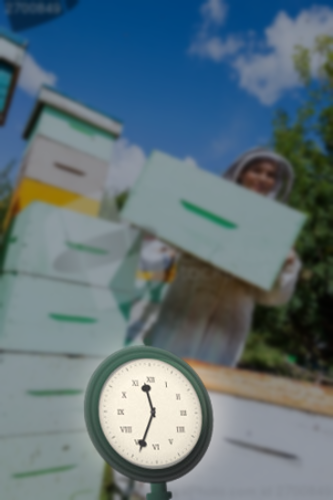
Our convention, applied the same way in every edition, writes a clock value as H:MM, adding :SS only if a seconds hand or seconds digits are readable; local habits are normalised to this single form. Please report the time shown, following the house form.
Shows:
11:34
